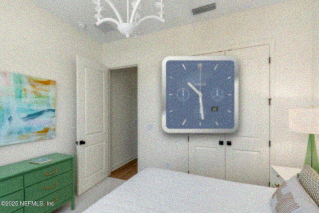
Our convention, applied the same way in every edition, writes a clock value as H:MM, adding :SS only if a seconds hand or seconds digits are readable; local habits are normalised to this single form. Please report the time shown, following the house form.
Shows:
10:29
